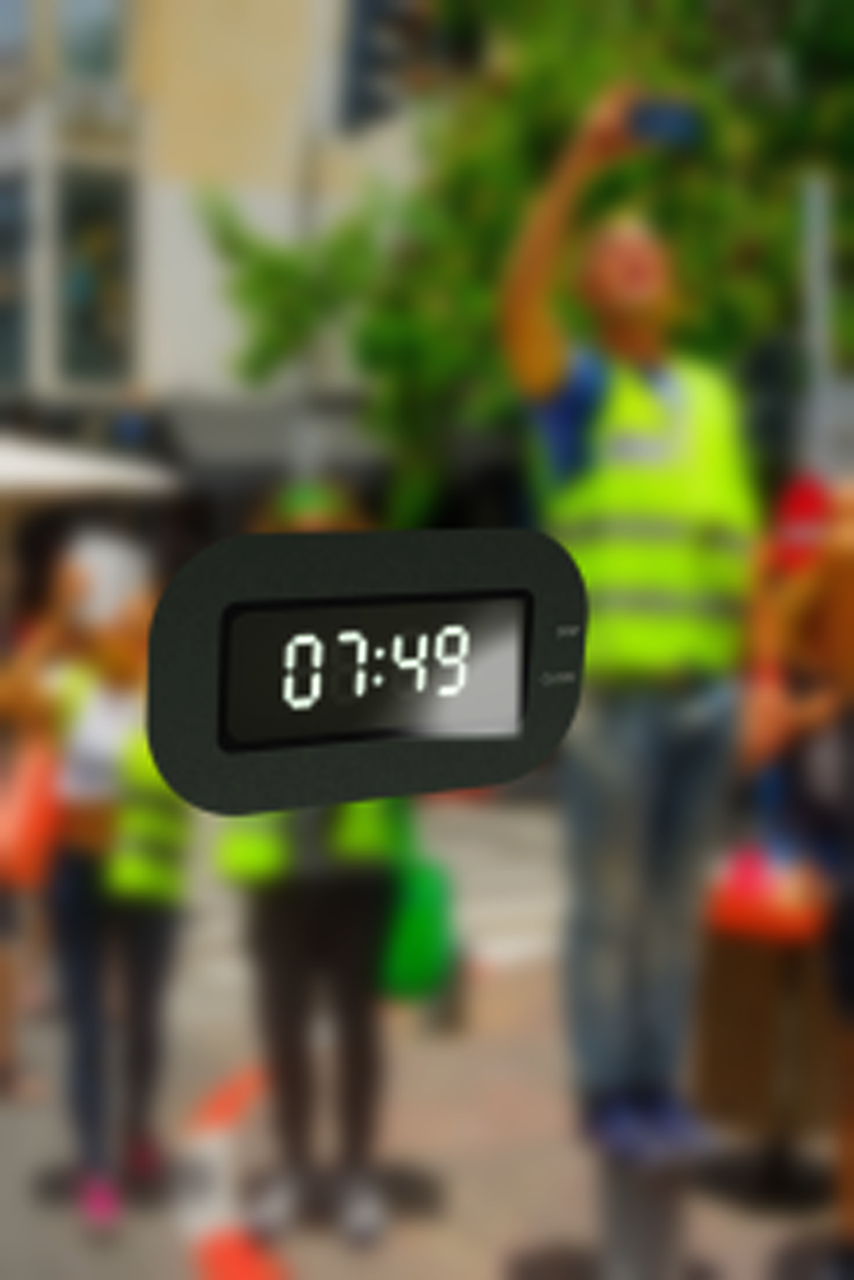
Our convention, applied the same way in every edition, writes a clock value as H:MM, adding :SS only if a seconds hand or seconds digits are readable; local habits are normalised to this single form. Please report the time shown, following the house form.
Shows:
7:49
